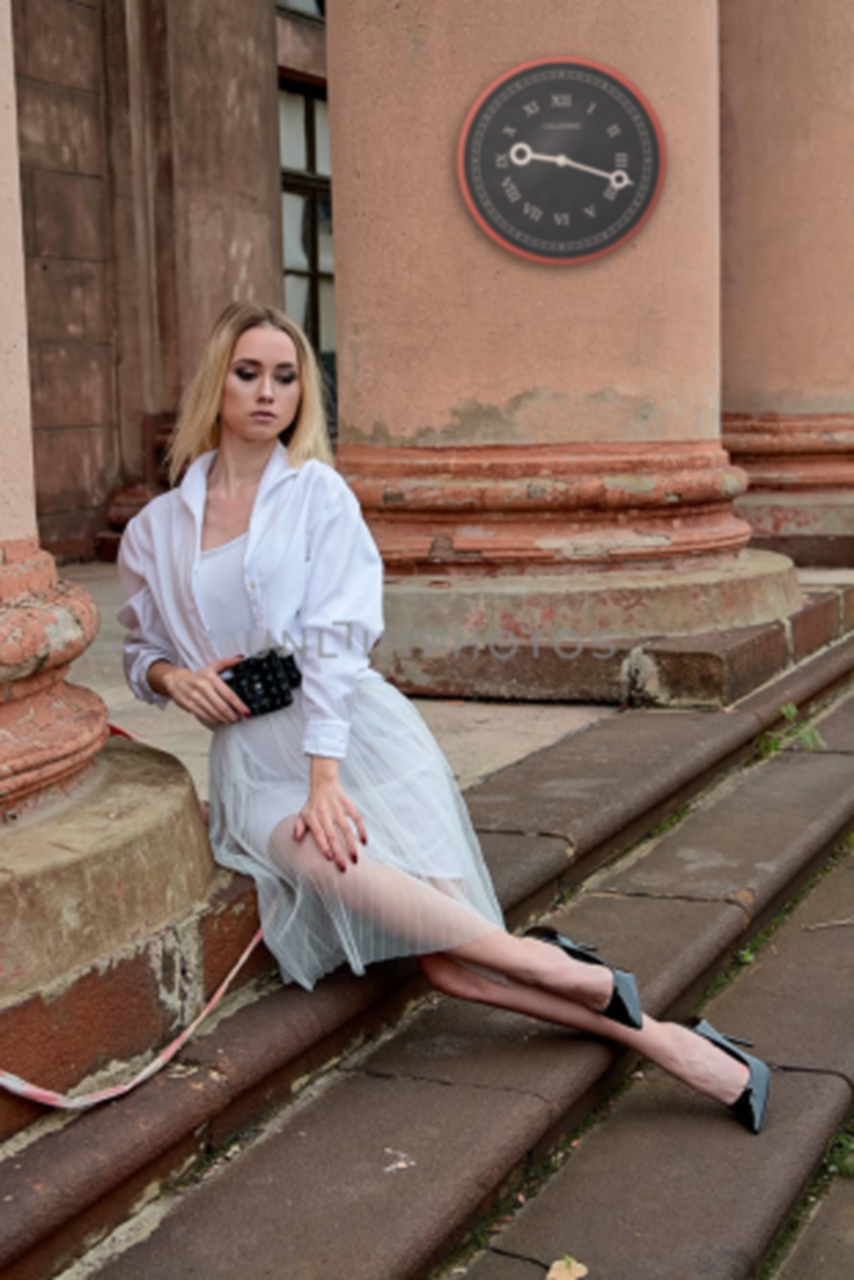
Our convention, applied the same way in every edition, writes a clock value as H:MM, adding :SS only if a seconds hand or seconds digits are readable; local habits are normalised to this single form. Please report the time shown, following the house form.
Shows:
9:18
